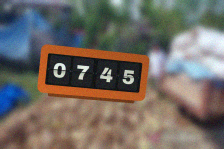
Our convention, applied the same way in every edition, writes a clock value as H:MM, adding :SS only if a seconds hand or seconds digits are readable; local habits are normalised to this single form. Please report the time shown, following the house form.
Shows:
7:45
